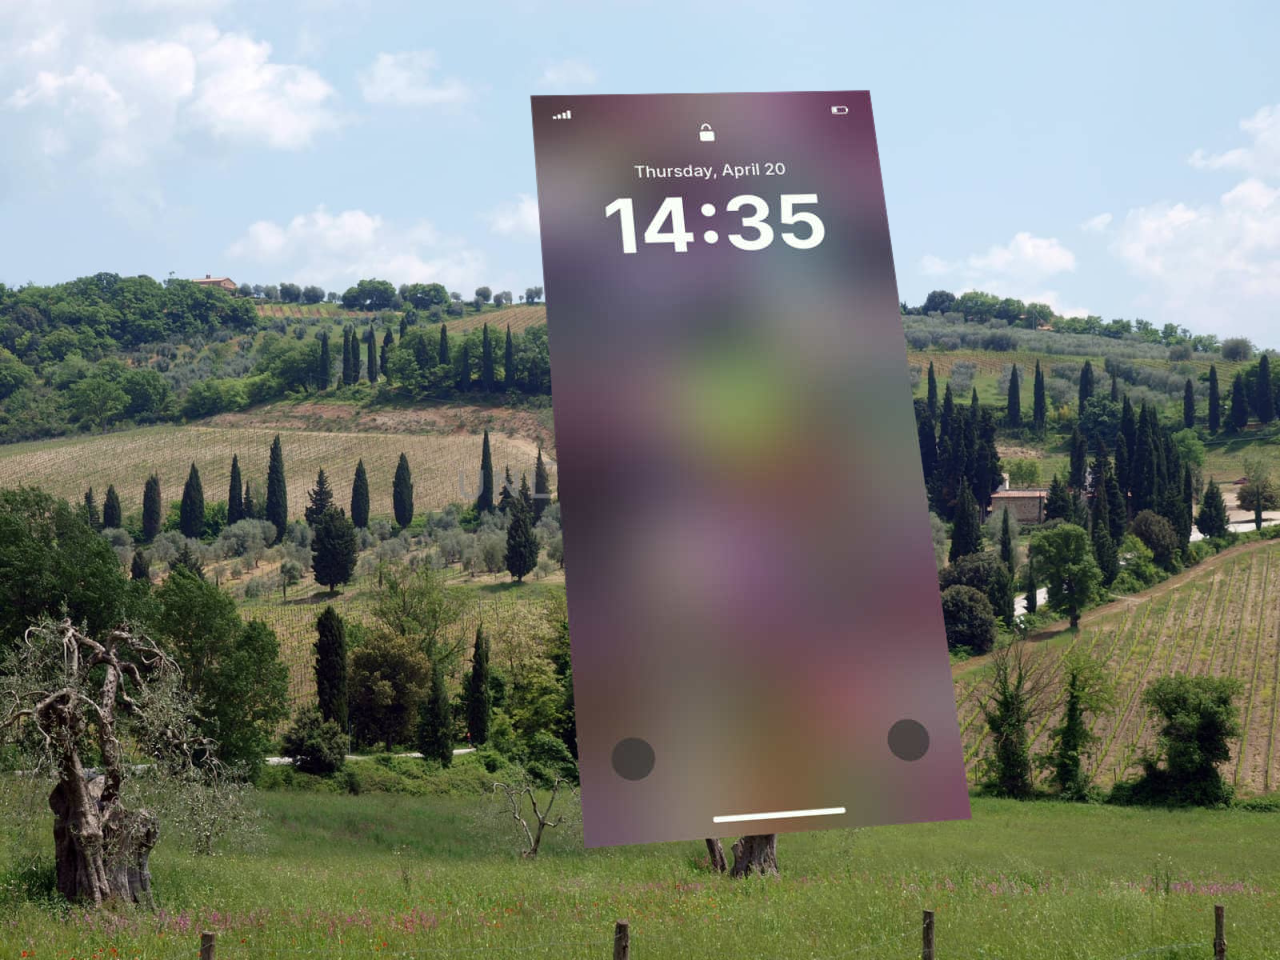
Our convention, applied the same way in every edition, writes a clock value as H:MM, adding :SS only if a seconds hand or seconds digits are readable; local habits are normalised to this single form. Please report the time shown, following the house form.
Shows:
14:35
